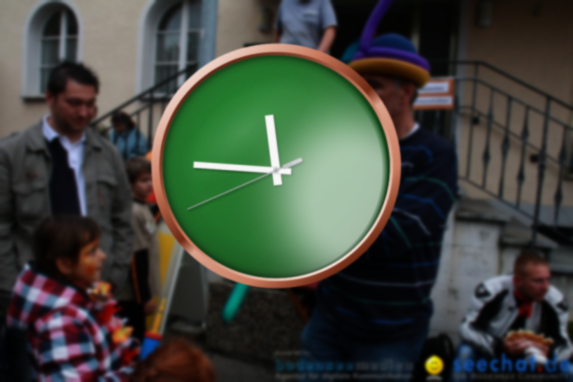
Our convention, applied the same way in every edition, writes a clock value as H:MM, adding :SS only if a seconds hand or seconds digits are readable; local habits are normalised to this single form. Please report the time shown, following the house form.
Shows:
11:45:41
